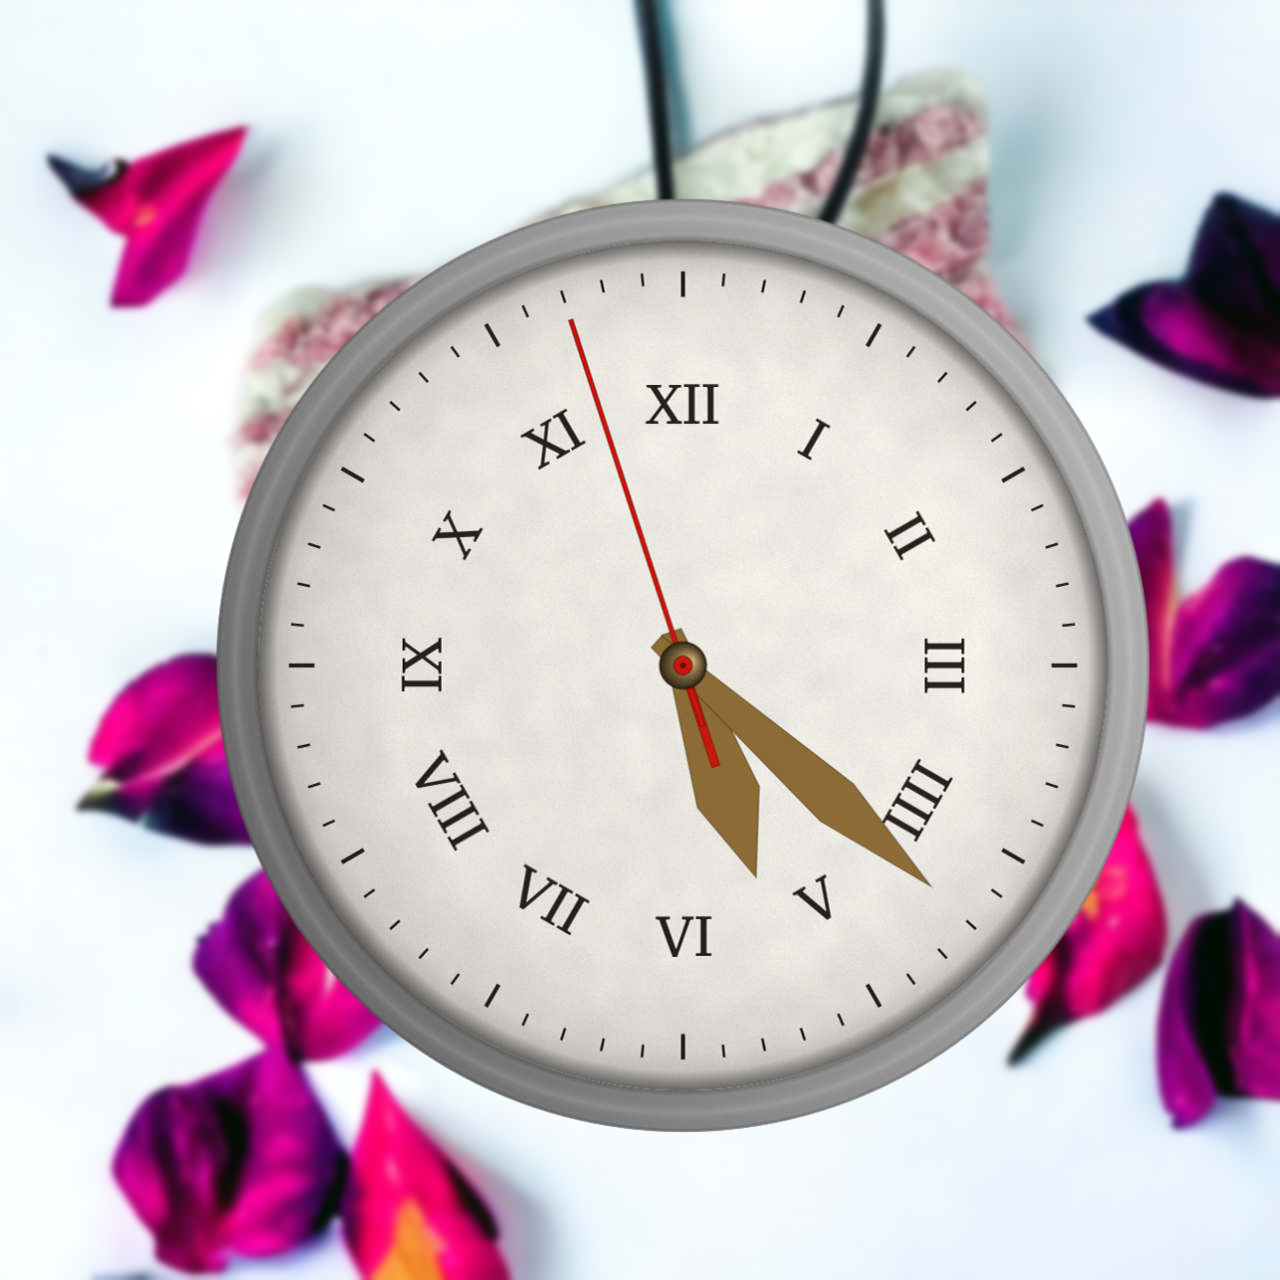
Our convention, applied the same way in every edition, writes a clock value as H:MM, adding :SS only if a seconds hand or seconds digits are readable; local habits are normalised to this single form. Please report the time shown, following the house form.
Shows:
5:21:57
